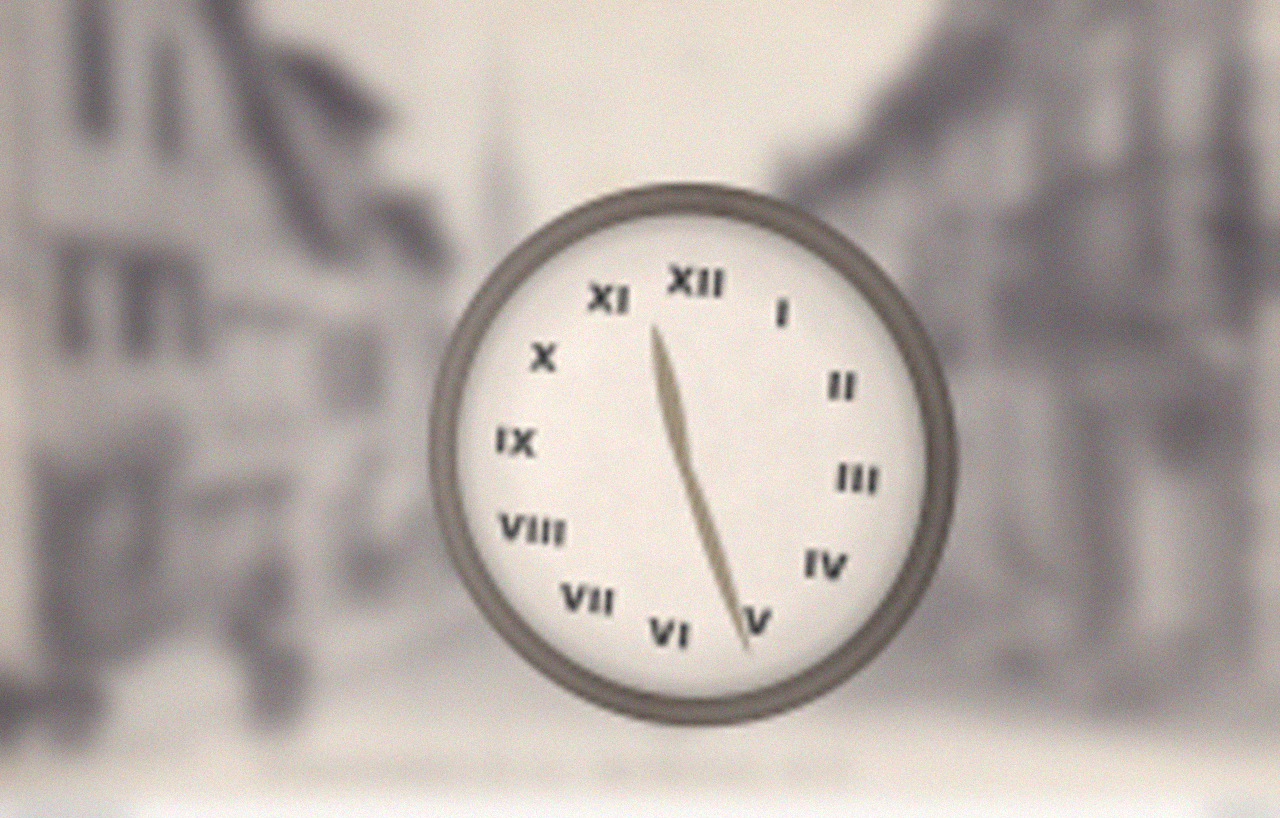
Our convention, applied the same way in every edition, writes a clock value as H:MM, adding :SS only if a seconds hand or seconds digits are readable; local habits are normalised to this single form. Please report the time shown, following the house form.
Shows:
11:26
